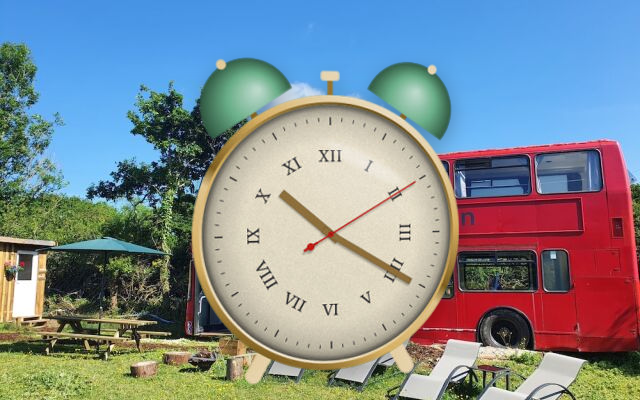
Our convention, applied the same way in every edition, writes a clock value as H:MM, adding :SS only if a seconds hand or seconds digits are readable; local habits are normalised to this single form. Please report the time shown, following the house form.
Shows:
10:20:10
